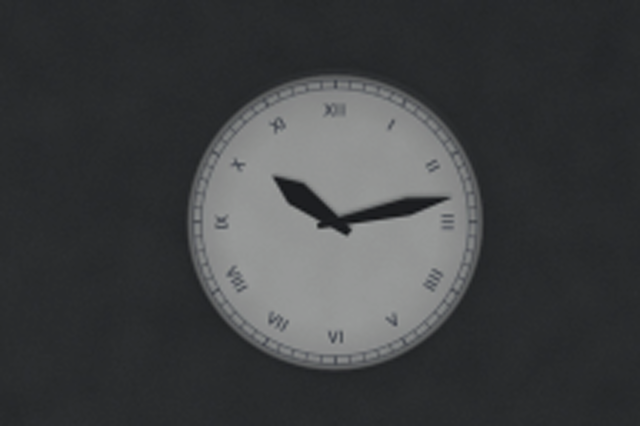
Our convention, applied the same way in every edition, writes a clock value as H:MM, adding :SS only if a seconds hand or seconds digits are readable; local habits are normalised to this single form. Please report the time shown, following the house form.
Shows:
10:13
